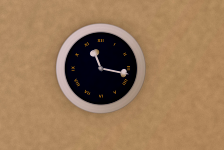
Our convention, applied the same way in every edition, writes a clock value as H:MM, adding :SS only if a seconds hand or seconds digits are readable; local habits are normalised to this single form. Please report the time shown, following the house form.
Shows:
11:17
